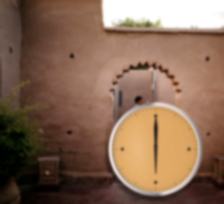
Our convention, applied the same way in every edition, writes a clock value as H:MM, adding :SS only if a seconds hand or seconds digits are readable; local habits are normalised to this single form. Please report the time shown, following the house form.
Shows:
6:00
